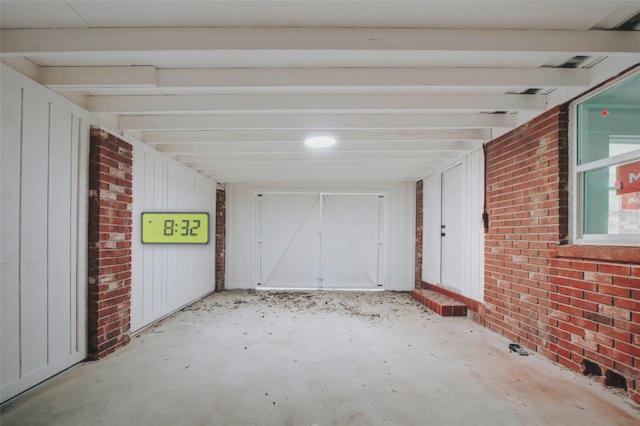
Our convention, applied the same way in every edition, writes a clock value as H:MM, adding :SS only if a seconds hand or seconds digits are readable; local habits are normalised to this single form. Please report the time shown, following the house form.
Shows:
8:32
